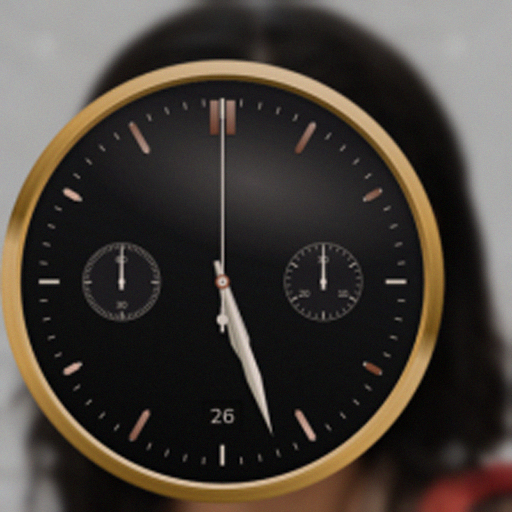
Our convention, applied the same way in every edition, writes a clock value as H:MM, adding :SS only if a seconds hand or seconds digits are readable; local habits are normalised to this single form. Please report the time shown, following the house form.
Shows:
5:27
